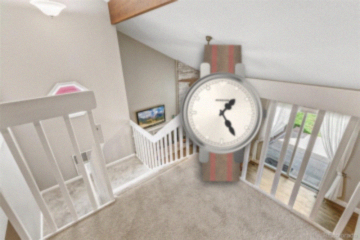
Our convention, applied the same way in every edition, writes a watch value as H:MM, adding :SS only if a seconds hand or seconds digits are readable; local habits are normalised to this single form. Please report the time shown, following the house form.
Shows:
1:25
